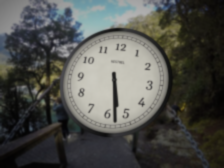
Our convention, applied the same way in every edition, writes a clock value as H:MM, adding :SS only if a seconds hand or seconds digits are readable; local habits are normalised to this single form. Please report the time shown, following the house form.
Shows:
5:28
